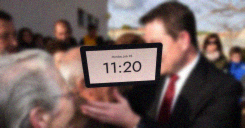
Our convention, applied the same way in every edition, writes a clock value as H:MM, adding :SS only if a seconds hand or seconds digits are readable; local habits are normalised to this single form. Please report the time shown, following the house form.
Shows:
11:20
